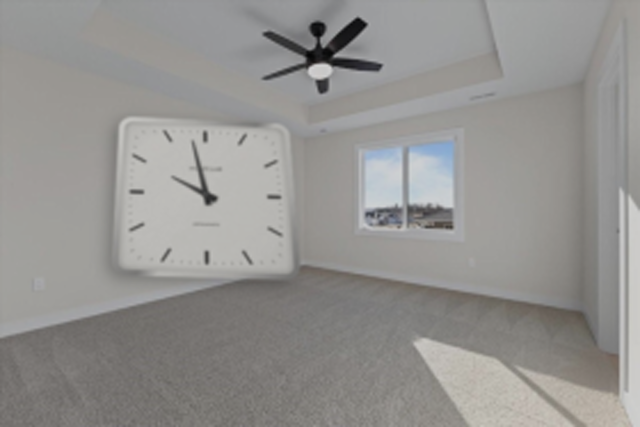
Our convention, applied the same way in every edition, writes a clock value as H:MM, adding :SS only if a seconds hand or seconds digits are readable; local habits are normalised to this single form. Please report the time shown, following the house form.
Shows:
9:58
